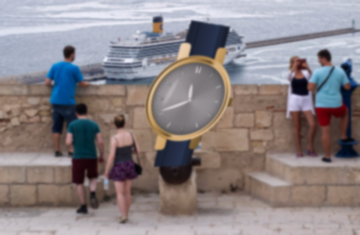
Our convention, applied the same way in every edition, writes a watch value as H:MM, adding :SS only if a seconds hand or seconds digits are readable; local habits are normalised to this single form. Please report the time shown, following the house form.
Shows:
11:41
